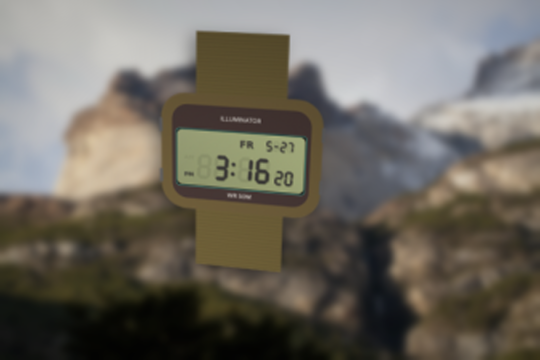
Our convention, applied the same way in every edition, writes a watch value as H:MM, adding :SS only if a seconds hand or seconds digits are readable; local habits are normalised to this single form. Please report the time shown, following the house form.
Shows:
3:16:20
